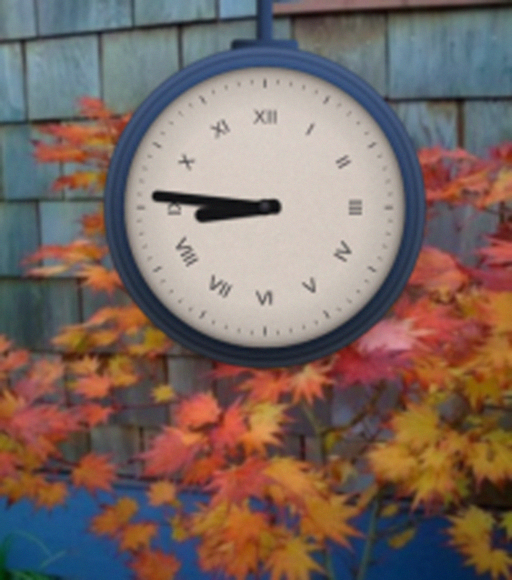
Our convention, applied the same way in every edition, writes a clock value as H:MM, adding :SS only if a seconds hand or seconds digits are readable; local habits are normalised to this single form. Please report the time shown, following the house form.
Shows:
8:46
